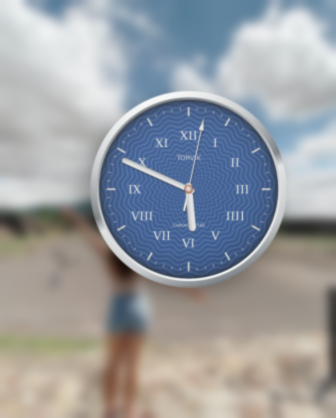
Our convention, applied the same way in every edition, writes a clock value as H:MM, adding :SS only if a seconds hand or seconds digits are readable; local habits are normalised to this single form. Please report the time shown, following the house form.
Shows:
5:49:02
